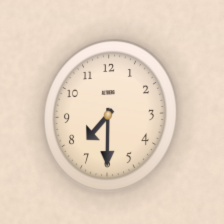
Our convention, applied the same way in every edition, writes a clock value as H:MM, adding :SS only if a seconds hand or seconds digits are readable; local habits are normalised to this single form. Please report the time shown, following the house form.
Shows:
7:30
